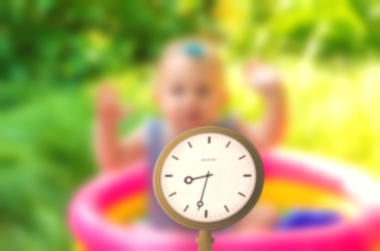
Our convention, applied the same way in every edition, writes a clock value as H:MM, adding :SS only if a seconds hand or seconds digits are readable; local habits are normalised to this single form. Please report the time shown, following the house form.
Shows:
8:32
